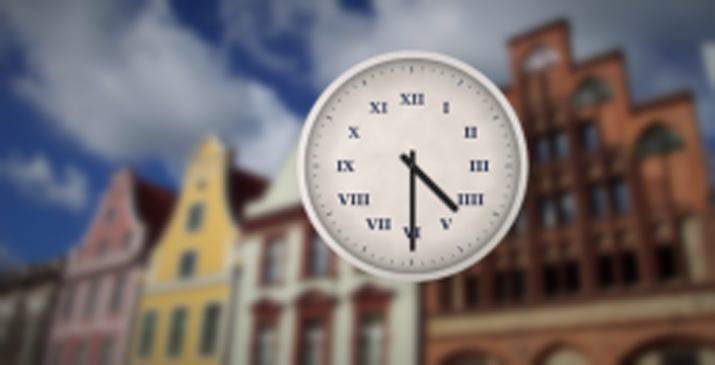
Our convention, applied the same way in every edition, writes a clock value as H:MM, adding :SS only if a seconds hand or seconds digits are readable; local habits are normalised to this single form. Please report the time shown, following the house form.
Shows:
4:30
